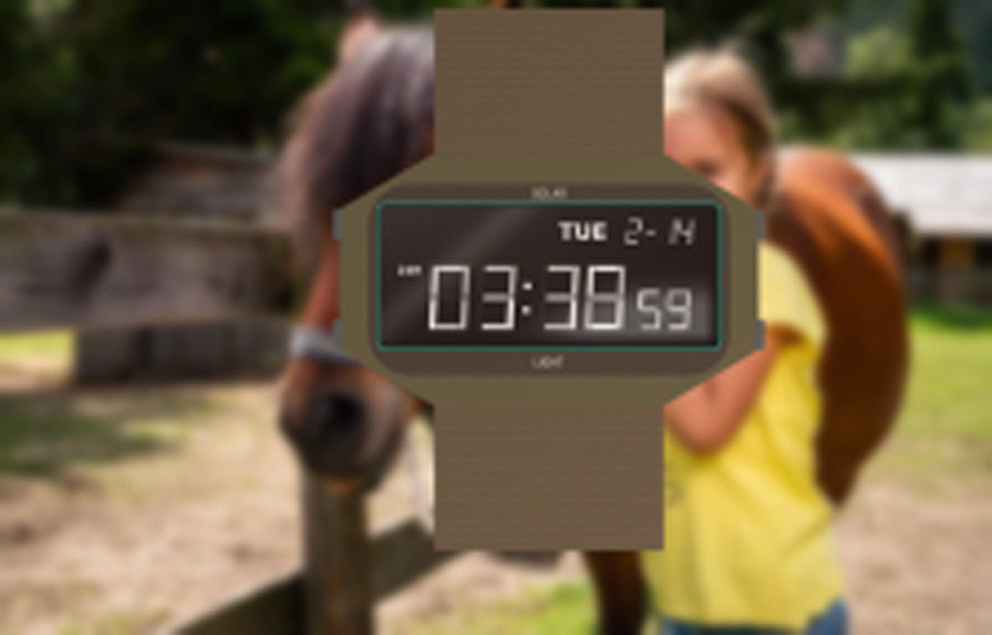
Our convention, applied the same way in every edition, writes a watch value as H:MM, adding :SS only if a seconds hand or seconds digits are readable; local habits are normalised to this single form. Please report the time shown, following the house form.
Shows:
3:38:59
